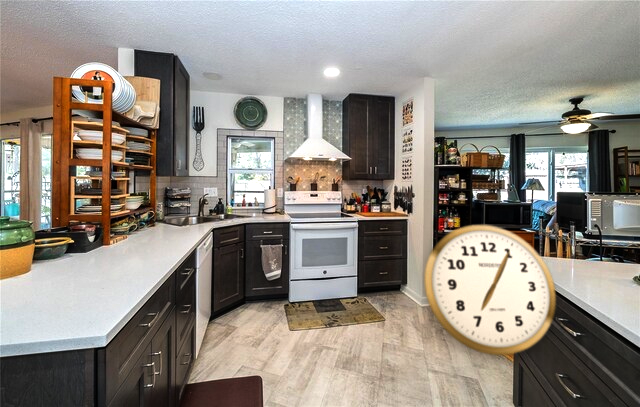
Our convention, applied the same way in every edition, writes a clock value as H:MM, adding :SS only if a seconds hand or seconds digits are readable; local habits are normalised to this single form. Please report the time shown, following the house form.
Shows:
7:05
